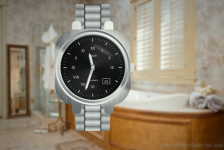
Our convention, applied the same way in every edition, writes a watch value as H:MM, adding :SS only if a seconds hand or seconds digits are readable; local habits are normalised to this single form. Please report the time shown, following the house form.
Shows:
11:33
